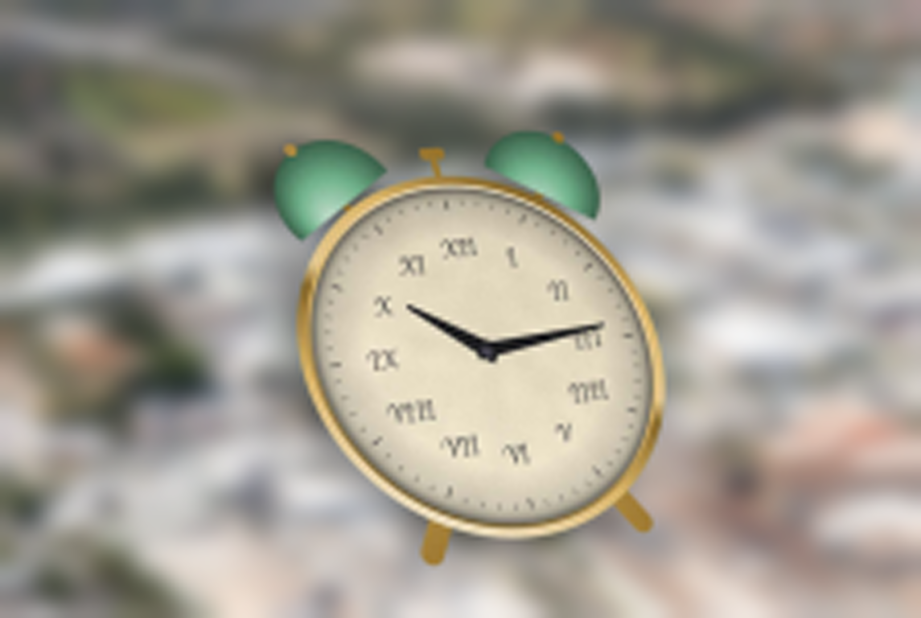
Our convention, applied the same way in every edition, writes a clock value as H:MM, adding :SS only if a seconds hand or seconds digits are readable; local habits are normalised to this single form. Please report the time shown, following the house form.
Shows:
10:14
